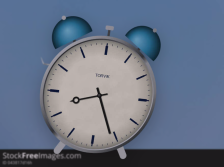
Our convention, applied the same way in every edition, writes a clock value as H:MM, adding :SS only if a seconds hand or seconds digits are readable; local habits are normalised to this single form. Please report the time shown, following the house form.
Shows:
8:26
